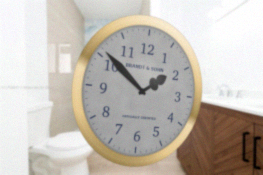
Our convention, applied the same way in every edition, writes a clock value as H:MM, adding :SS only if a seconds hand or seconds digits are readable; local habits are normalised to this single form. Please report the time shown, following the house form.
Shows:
1:51
